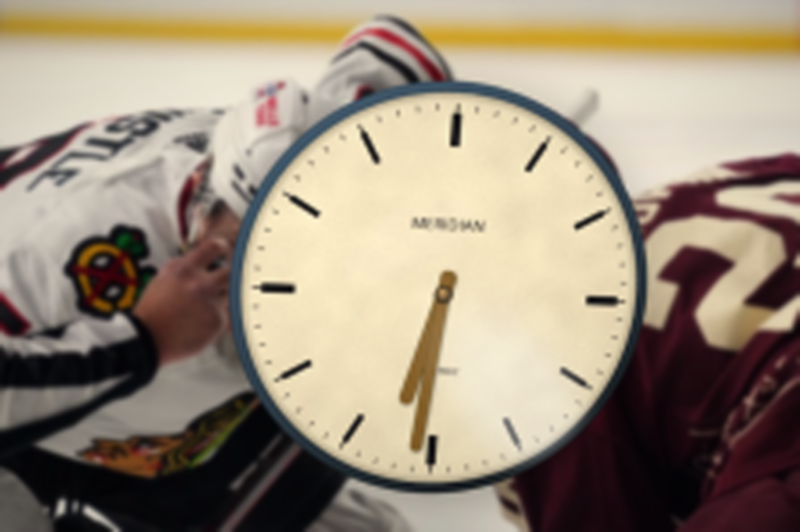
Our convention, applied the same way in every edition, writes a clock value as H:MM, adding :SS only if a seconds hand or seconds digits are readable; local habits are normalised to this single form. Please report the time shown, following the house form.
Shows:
6:31
